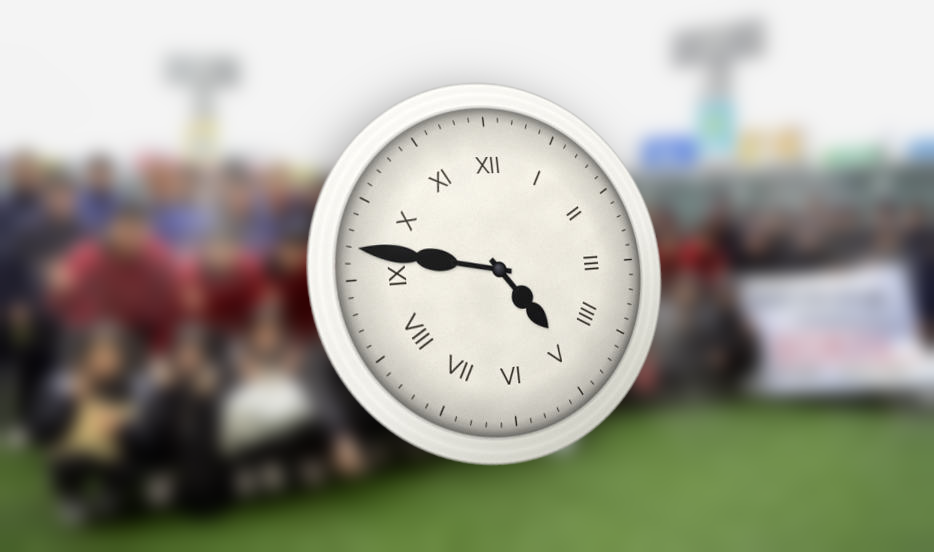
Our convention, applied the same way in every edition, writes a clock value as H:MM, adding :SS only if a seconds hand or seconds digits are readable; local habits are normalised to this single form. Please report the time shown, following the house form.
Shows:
4:47
